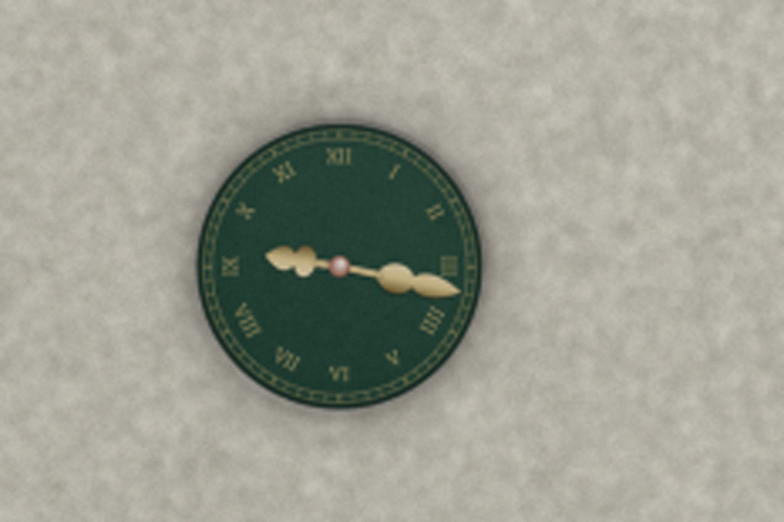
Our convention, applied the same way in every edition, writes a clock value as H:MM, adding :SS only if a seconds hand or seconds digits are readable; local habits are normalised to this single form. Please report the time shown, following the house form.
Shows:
9:17
